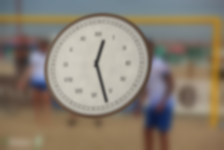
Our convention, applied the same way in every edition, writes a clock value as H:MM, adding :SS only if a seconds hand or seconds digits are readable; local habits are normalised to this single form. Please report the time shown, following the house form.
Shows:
12:27
